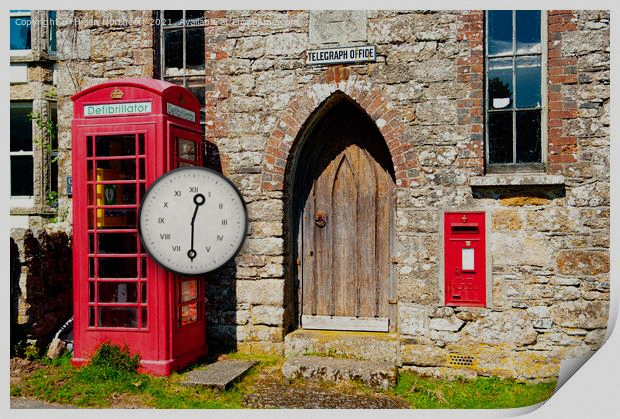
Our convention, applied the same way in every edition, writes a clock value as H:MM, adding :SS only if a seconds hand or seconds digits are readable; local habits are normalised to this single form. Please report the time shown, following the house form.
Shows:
12:30
